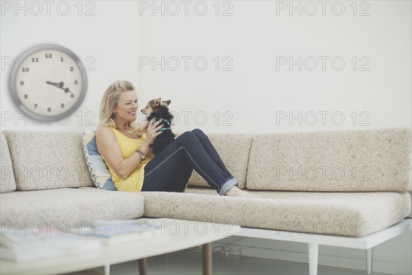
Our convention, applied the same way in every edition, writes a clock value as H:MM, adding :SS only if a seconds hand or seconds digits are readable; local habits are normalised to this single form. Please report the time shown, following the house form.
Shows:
3:19
